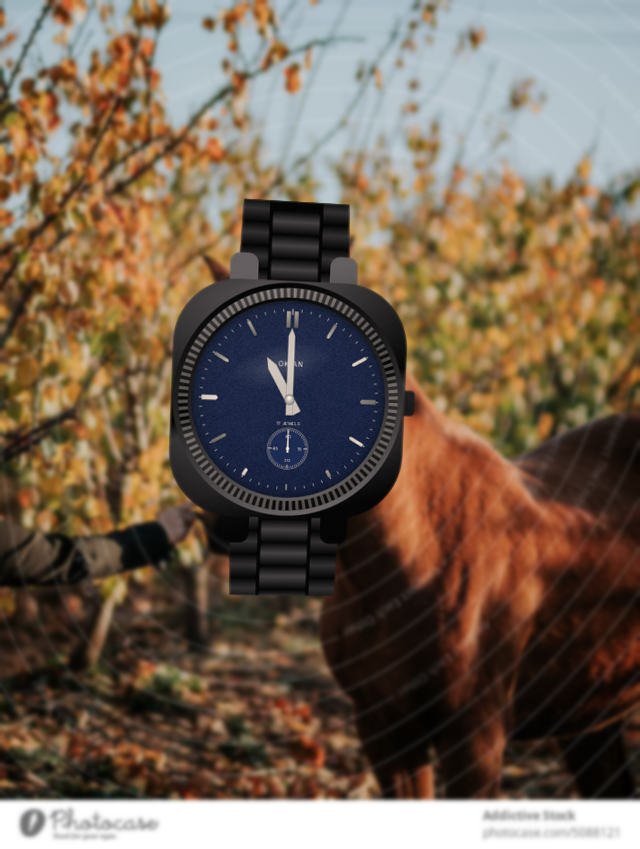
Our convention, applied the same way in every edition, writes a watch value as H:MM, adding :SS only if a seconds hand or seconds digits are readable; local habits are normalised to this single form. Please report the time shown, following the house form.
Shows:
11:00
